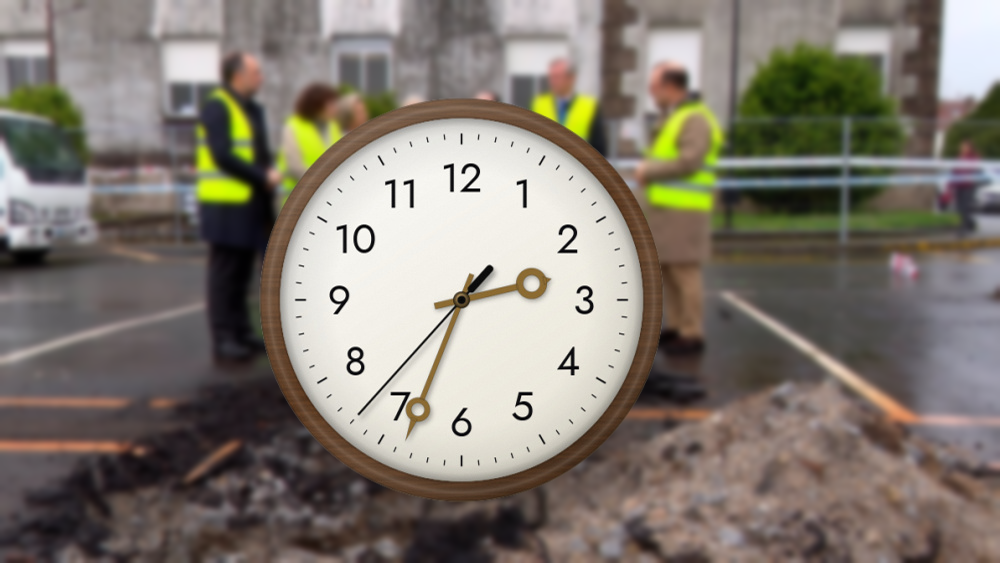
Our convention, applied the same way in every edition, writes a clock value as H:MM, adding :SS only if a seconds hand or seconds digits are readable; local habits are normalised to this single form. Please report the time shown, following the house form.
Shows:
2:33:37
